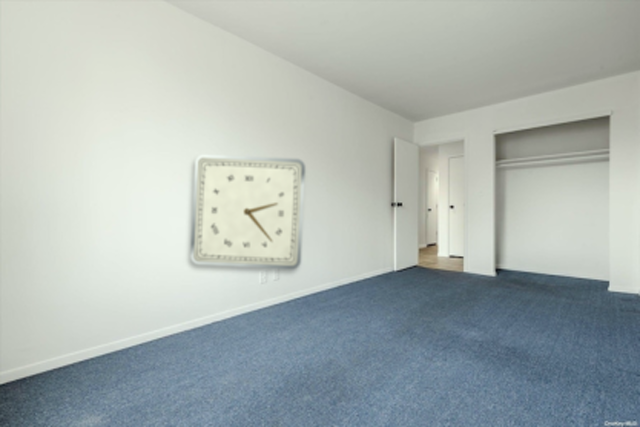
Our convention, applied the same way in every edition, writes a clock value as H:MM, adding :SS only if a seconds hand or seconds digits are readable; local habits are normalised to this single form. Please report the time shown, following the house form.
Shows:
2:23
